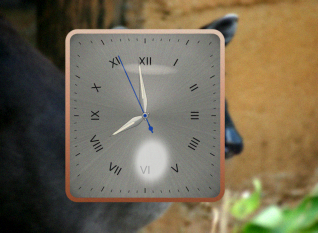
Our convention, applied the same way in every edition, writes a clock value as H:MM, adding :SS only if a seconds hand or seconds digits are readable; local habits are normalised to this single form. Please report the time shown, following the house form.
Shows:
7:58:56
